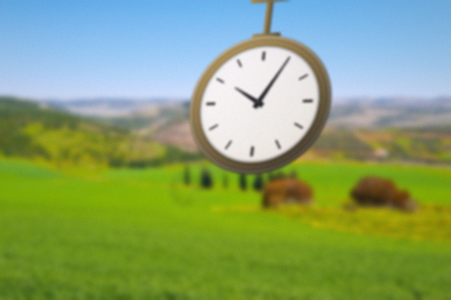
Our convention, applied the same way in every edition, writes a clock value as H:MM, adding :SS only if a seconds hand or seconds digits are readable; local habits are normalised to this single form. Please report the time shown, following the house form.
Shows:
10:05
